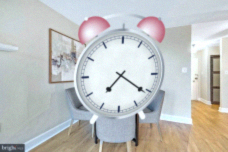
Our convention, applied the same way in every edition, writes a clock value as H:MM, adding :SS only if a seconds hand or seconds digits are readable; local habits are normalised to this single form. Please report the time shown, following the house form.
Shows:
7:21
